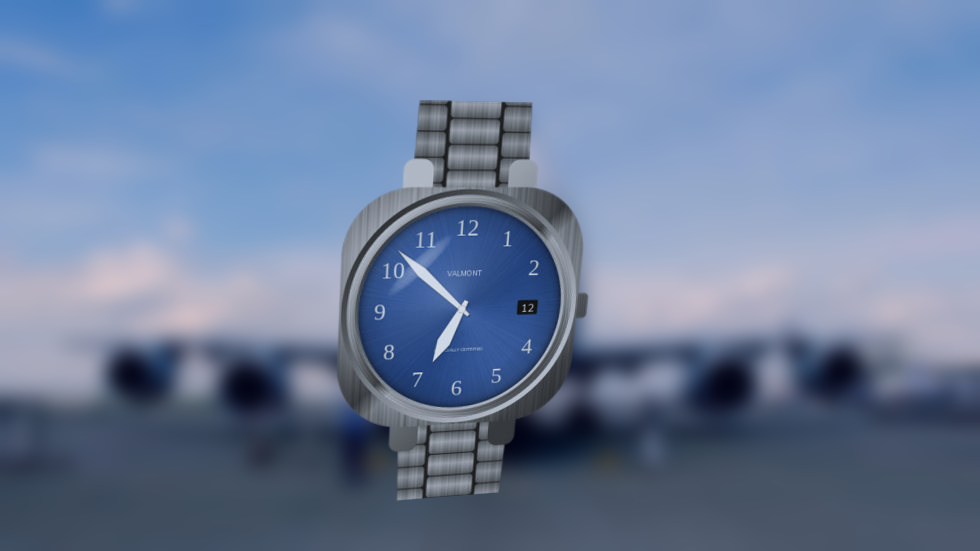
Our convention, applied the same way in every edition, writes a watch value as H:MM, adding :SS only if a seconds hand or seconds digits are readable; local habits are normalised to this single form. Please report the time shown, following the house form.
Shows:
6:52
